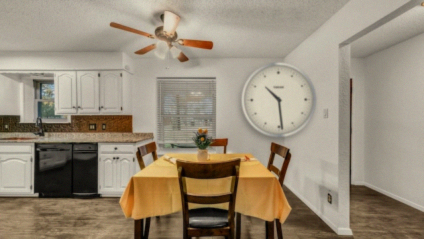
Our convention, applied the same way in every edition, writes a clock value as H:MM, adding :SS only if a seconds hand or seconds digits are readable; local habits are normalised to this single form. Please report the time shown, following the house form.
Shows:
10:29
